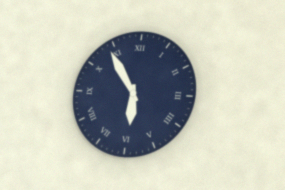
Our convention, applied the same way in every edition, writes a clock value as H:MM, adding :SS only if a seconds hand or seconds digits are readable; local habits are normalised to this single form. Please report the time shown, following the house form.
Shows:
5:54
